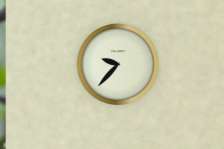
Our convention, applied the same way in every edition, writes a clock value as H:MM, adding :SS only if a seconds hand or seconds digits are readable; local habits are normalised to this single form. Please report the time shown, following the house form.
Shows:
9:37
